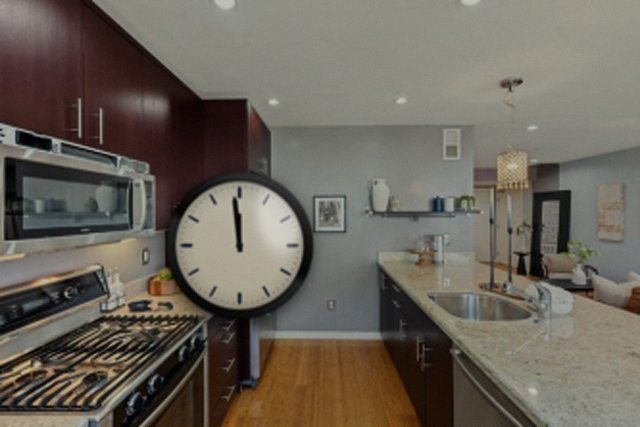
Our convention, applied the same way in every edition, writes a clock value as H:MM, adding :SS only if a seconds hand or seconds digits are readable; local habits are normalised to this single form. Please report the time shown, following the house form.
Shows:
11:59
